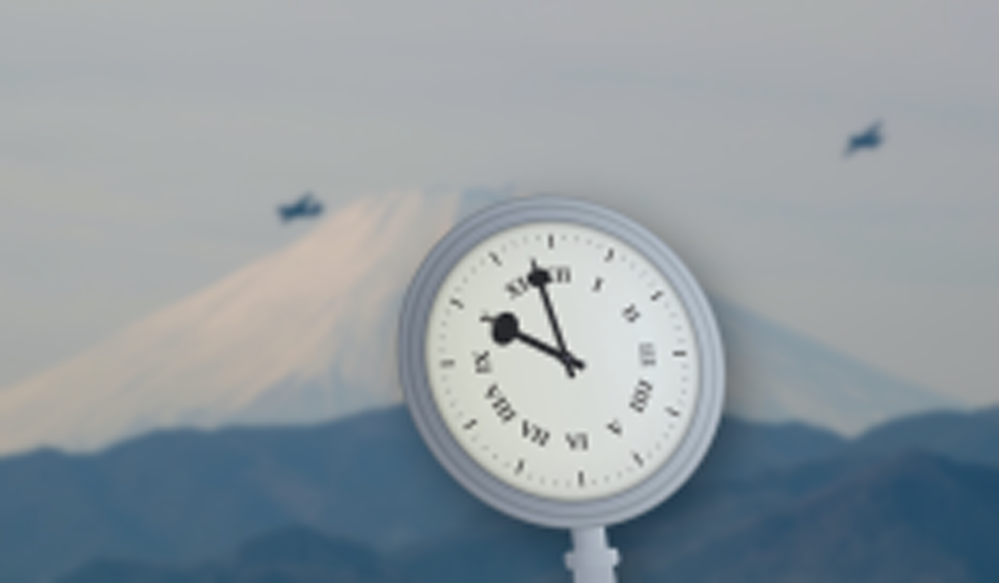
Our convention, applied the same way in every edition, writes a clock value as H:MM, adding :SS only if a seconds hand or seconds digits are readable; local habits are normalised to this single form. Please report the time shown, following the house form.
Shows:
9:58
